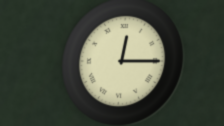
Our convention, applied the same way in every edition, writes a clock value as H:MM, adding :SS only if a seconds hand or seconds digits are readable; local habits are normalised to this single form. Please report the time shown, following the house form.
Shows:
12:15
